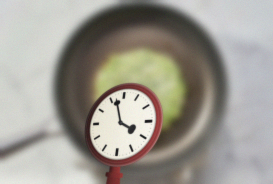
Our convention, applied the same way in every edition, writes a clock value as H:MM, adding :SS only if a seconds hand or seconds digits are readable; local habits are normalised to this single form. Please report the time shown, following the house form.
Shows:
3:57
